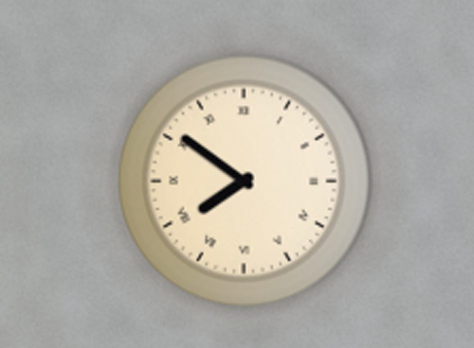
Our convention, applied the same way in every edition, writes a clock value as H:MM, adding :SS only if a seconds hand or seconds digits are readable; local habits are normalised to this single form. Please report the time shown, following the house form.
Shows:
7:51
